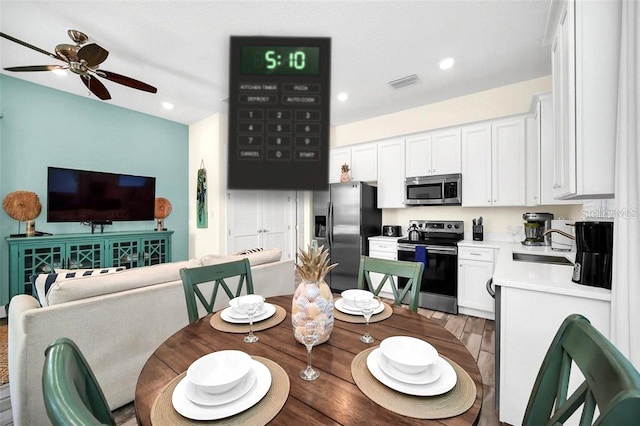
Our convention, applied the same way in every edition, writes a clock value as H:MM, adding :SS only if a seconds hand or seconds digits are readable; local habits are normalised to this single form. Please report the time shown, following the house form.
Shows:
5:10
